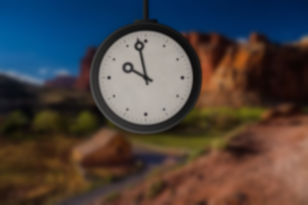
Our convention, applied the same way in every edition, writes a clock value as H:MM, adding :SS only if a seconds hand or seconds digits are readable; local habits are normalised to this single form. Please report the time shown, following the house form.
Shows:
9:58
